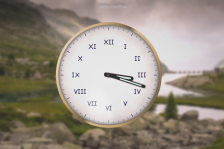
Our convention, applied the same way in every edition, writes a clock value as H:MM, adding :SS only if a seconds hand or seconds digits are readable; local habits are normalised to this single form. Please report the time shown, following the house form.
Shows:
3:18
